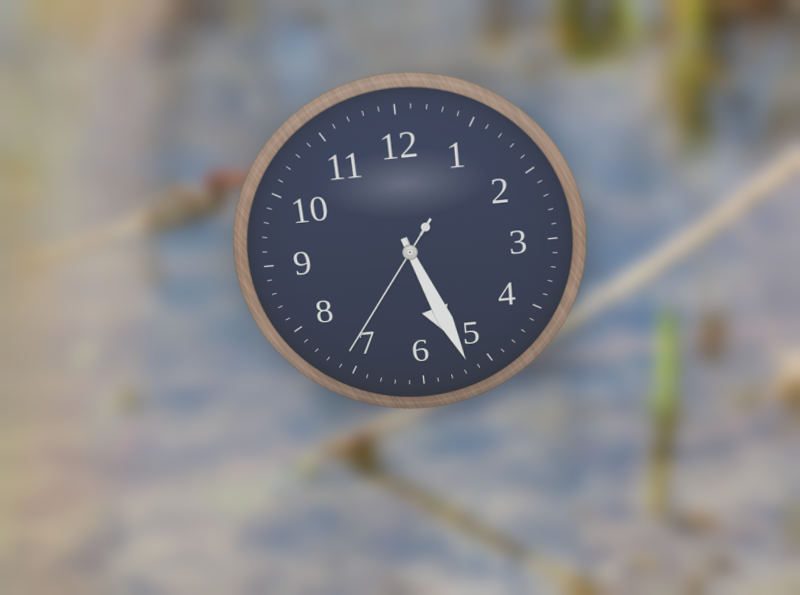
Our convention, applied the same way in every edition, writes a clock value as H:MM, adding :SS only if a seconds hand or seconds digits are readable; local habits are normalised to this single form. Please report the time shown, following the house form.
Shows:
5:26:36
